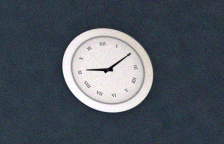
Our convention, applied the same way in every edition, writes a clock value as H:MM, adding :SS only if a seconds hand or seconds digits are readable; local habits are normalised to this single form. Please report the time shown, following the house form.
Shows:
9:10
